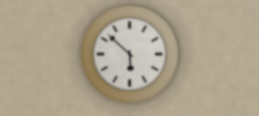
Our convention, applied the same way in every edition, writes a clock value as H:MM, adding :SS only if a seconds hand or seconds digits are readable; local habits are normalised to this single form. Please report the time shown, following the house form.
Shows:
5:52
